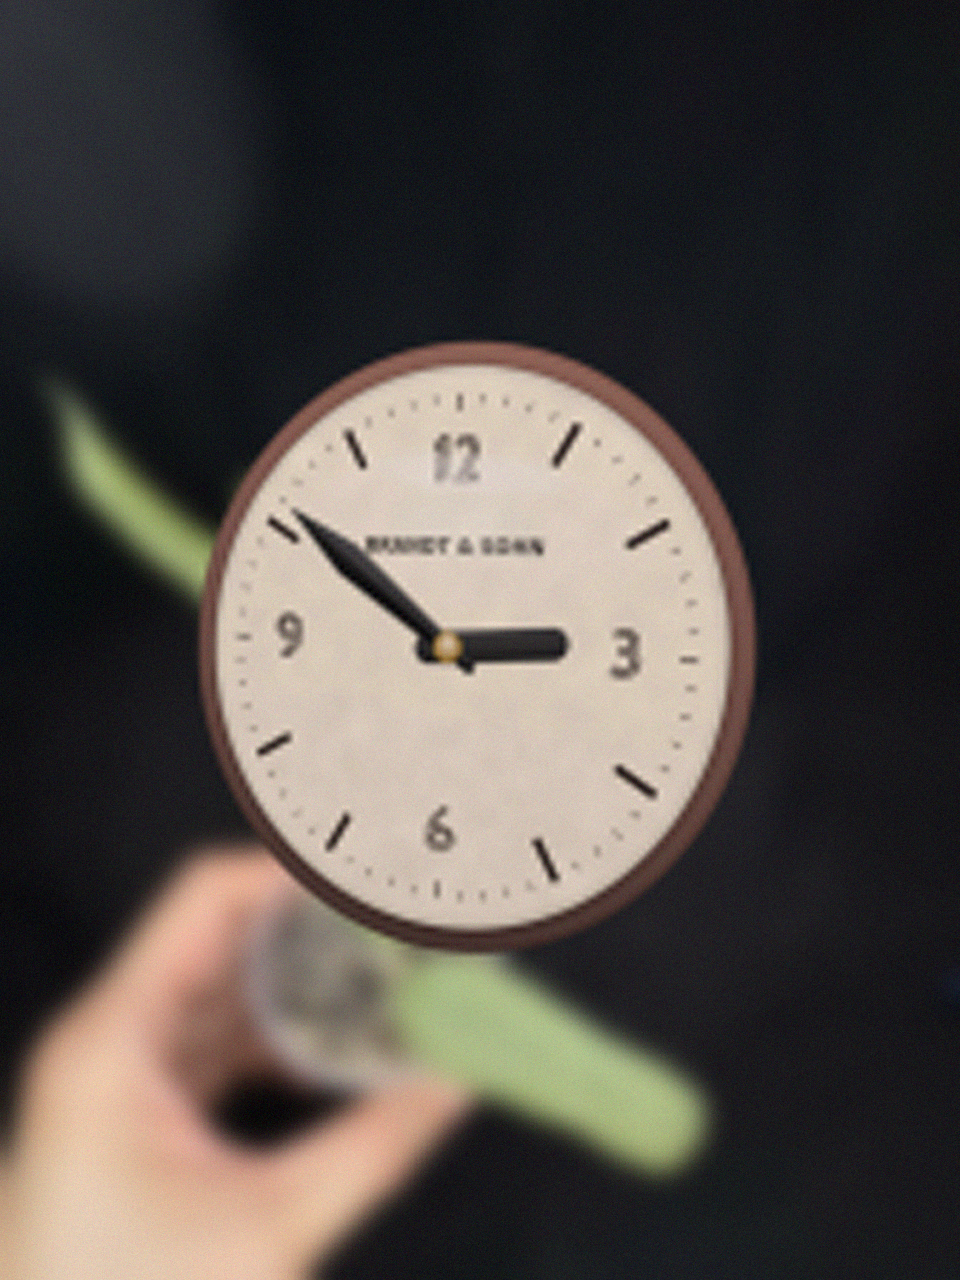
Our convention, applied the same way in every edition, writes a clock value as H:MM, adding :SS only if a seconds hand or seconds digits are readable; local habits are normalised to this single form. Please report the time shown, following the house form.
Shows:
2:51
